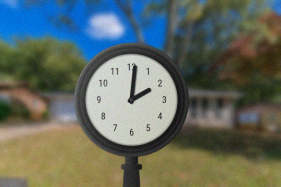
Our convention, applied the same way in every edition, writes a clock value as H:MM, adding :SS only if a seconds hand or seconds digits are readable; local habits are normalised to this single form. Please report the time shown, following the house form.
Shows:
2:01
